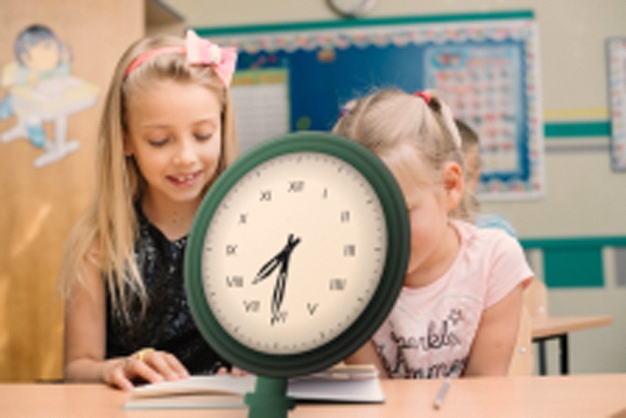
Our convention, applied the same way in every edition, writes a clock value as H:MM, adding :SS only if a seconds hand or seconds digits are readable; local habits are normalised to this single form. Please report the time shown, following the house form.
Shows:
7:31
